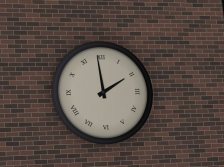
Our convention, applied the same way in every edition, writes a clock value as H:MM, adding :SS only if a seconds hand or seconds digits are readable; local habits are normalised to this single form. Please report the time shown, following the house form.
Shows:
1:59
